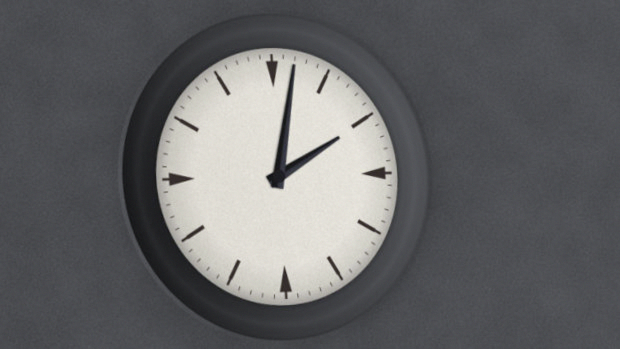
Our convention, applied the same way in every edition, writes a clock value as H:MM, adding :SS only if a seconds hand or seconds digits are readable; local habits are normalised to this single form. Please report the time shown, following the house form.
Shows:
2:02
